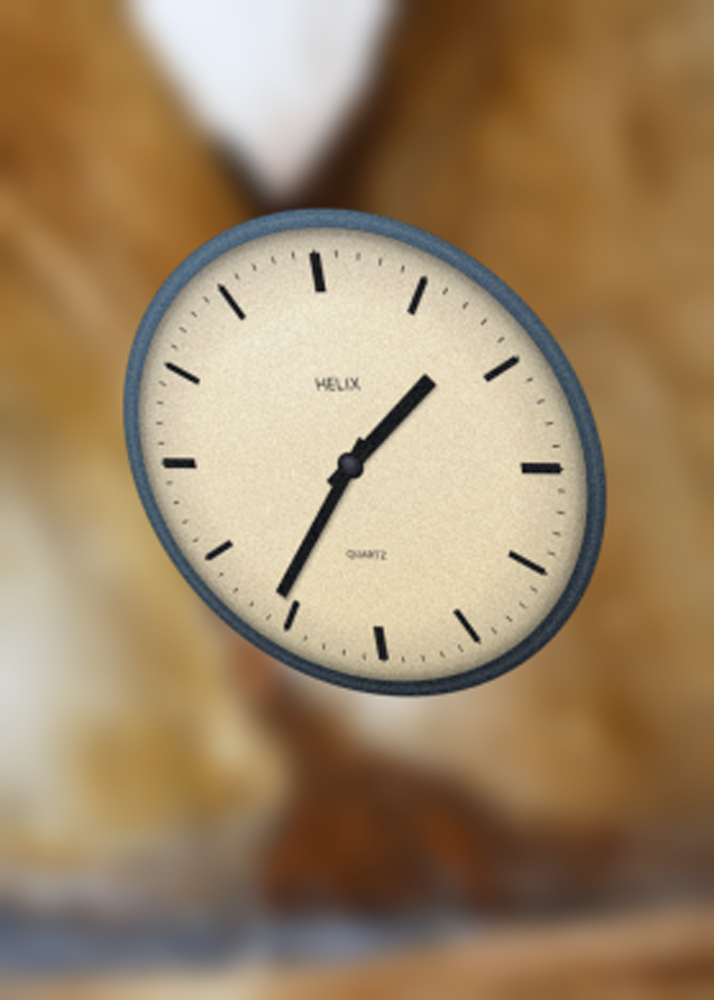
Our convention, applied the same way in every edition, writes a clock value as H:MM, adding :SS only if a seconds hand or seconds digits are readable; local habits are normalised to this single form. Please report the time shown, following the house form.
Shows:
1:36
